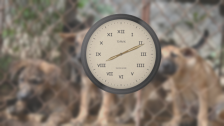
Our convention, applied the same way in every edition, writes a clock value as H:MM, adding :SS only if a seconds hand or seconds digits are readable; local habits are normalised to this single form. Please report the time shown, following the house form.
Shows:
8:11
